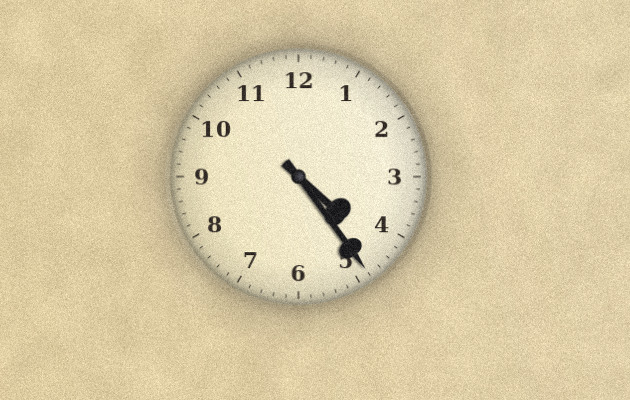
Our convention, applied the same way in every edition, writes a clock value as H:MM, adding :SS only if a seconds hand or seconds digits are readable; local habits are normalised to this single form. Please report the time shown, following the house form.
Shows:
4:24
